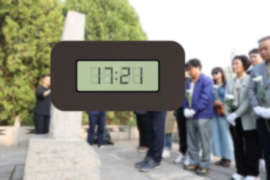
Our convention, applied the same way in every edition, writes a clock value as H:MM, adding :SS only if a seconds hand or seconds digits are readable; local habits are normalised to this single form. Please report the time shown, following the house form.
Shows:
17:21
